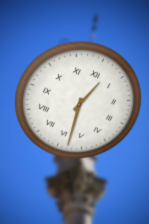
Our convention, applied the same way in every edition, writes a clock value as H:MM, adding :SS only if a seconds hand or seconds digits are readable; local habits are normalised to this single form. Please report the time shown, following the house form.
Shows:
12:28
